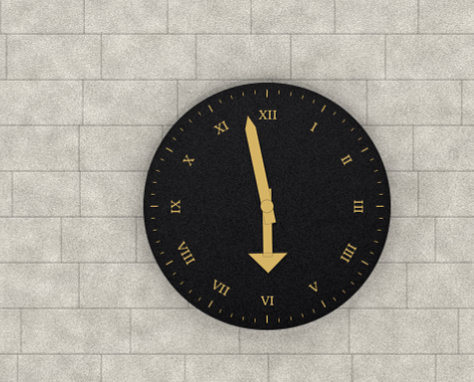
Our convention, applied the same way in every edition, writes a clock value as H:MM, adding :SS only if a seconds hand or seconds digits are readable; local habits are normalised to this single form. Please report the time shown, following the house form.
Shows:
5:58
